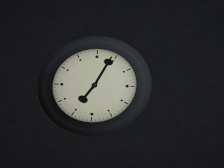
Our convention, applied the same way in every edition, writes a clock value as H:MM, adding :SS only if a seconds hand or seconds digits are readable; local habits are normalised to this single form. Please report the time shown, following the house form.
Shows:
7:04
